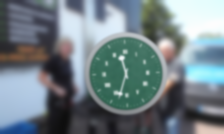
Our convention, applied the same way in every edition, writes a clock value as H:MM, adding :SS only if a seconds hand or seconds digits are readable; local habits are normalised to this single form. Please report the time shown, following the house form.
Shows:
11:33
